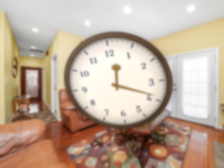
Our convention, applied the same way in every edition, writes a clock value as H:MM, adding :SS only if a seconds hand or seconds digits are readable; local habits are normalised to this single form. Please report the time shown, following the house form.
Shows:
12:19
